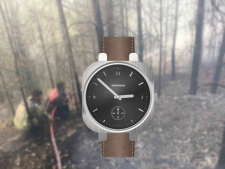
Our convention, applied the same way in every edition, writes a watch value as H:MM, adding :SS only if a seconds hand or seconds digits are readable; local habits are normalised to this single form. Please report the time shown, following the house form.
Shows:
2:52
